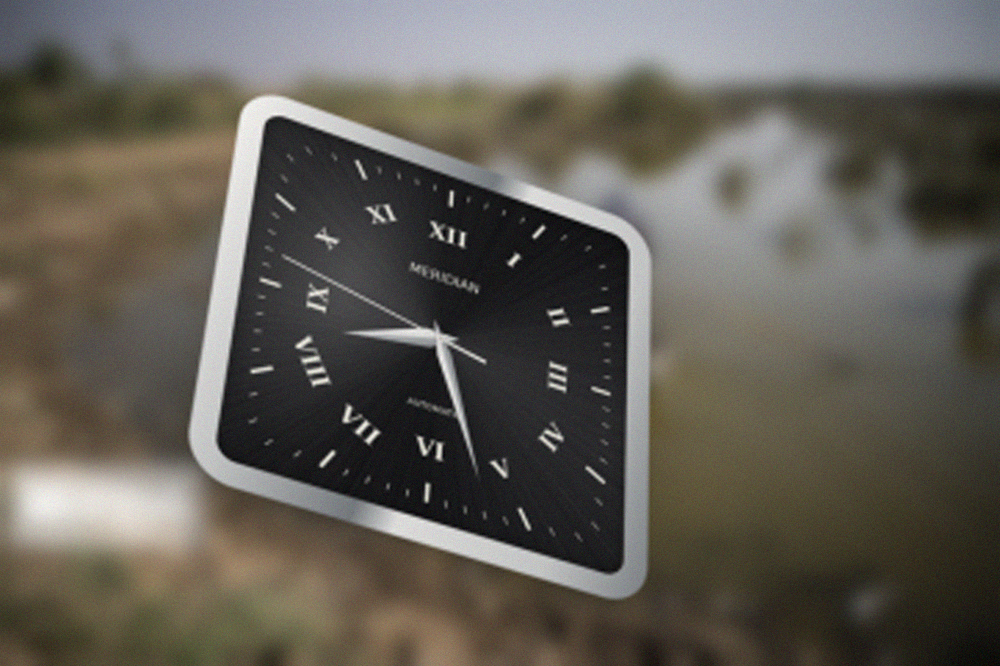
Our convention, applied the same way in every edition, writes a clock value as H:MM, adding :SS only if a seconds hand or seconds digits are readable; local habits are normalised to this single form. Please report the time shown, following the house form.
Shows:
8:26:47
